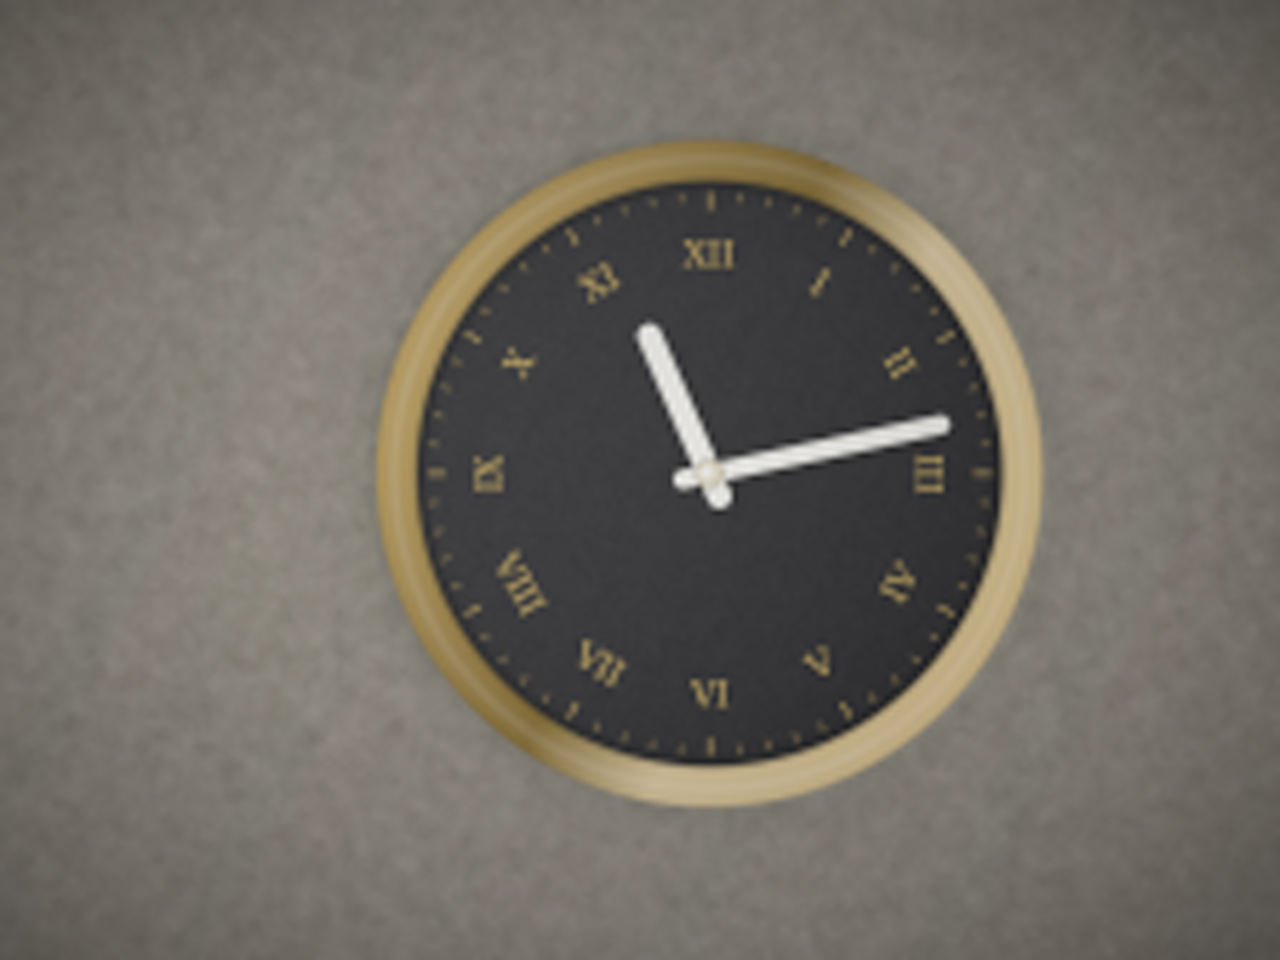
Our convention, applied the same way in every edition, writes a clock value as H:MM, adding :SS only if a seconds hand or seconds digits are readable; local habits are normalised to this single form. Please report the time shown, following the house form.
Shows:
11:13
